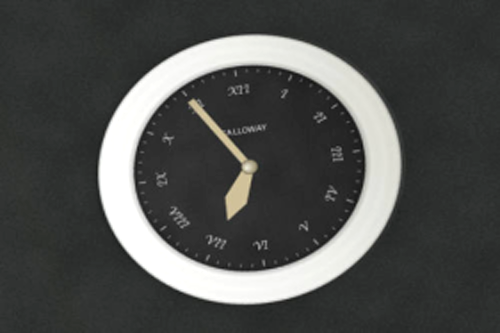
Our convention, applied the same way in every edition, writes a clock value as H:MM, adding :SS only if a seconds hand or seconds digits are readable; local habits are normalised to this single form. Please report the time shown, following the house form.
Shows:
6:55
